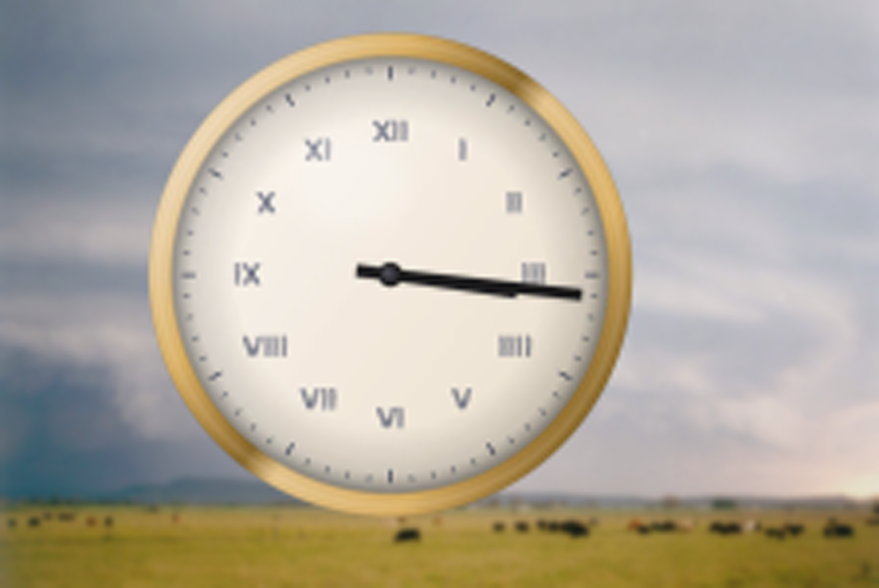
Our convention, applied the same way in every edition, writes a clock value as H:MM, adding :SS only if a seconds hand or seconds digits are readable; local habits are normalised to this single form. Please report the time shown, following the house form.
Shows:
3:16
